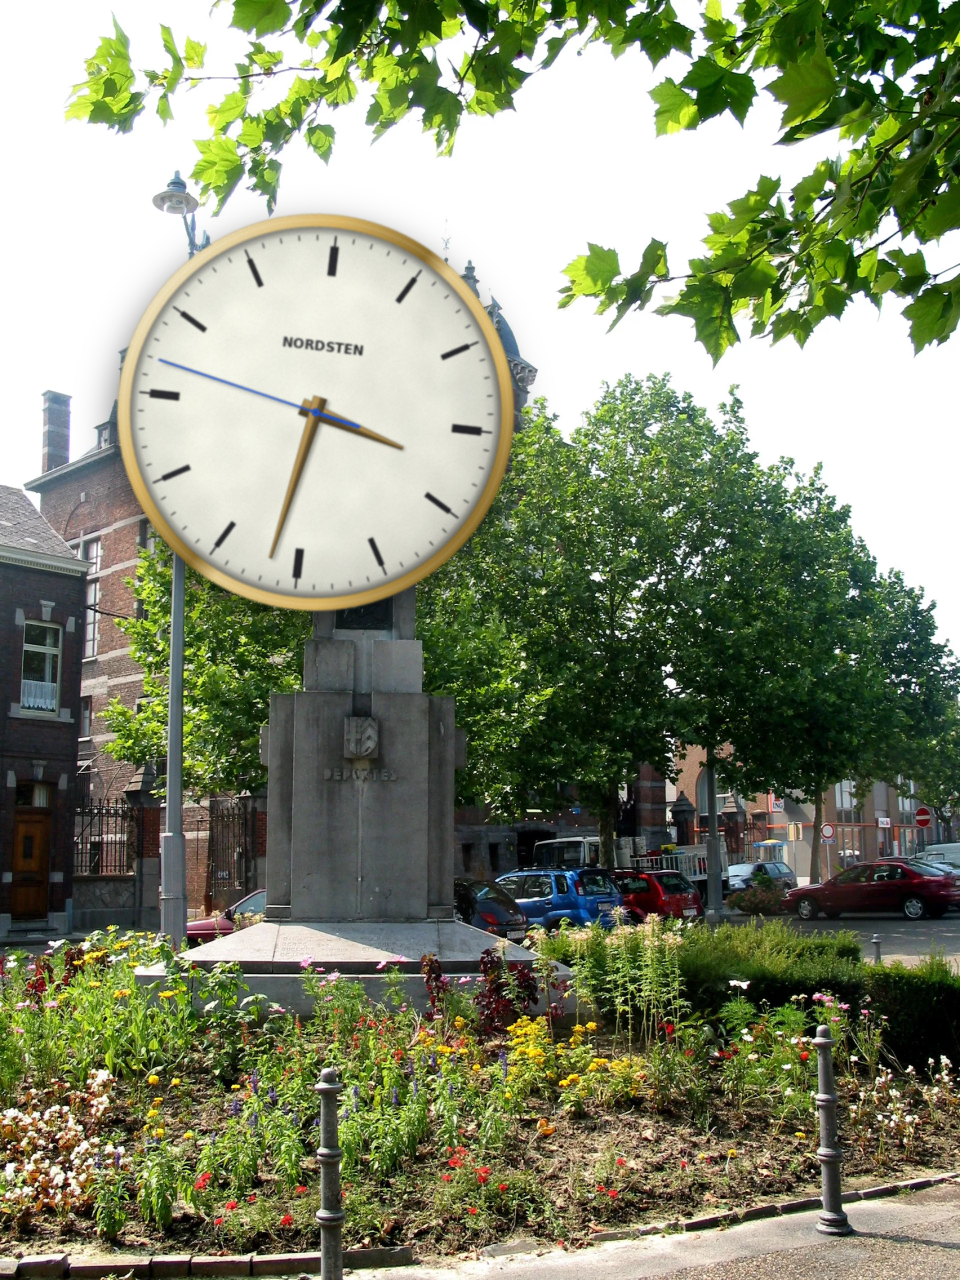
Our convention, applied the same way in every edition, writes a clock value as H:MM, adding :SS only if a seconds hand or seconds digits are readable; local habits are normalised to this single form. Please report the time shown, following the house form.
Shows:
3:31:47
